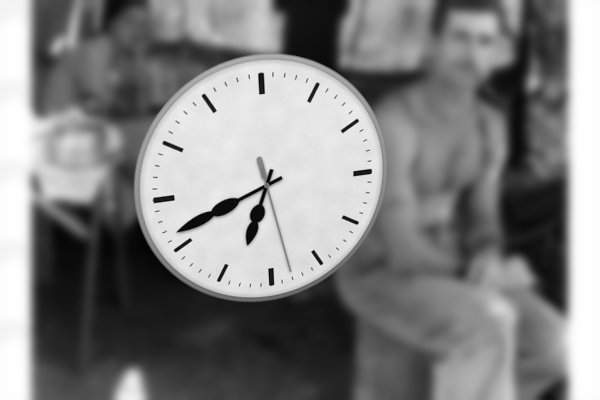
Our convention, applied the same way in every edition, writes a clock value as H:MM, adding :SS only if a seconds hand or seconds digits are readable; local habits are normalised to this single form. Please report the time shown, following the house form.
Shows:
6:41:28
